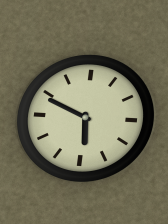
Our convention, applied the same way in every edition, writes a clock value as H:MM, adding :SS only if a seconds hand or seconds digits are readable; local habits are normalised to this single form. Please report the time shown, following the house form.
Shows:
5:49
